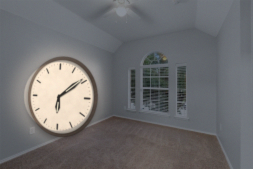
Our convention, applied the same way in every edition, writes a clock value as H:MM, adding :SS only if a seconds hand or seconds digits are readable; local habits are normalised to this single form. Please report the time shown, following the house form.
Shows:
6:09
